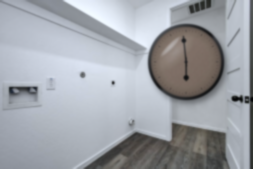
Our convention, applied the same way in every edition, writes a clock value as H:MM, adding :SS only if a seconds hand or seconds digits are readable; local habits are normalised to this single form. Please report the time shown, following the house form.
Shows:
5:59
